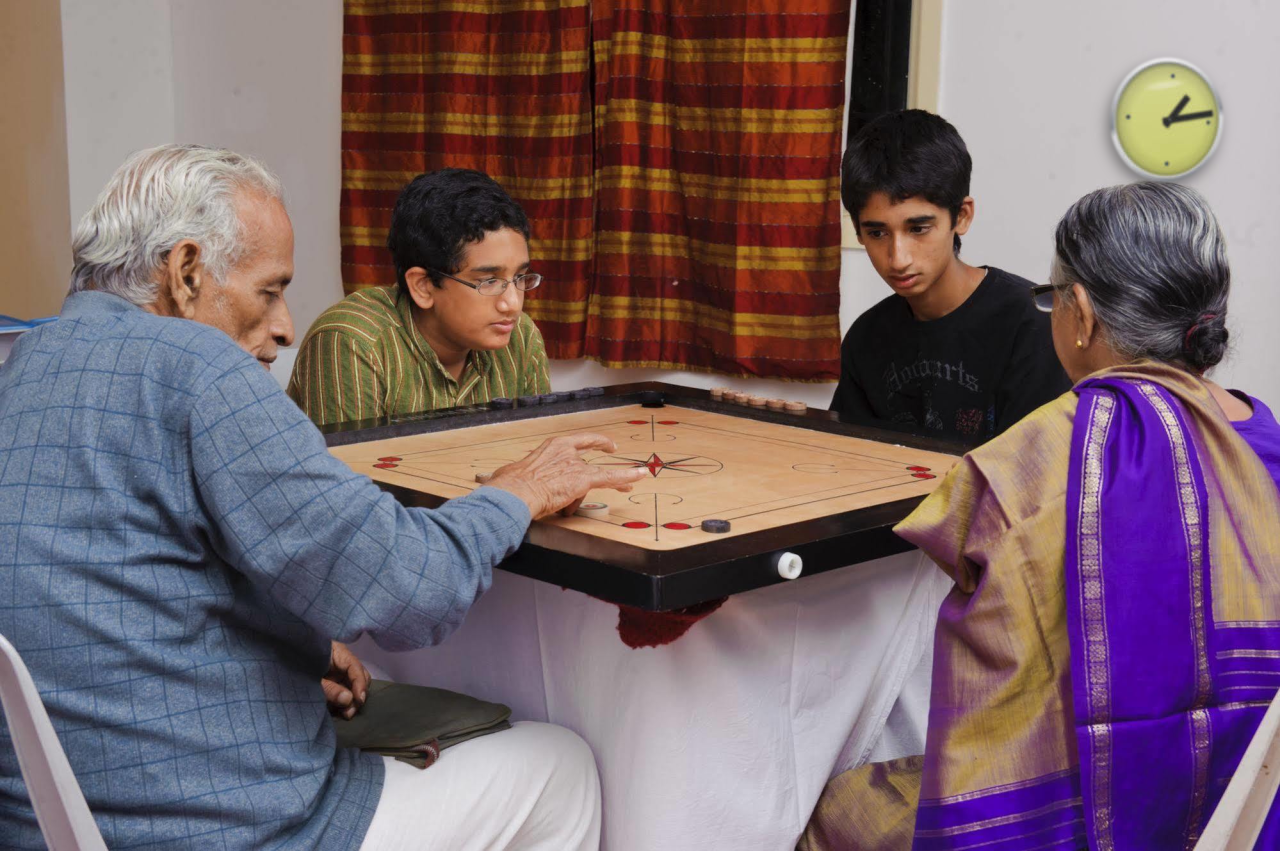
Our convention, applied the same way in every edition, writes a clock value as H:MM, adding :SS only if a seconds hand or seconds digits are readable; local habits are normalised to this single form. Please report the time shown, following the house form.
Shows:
1:13
